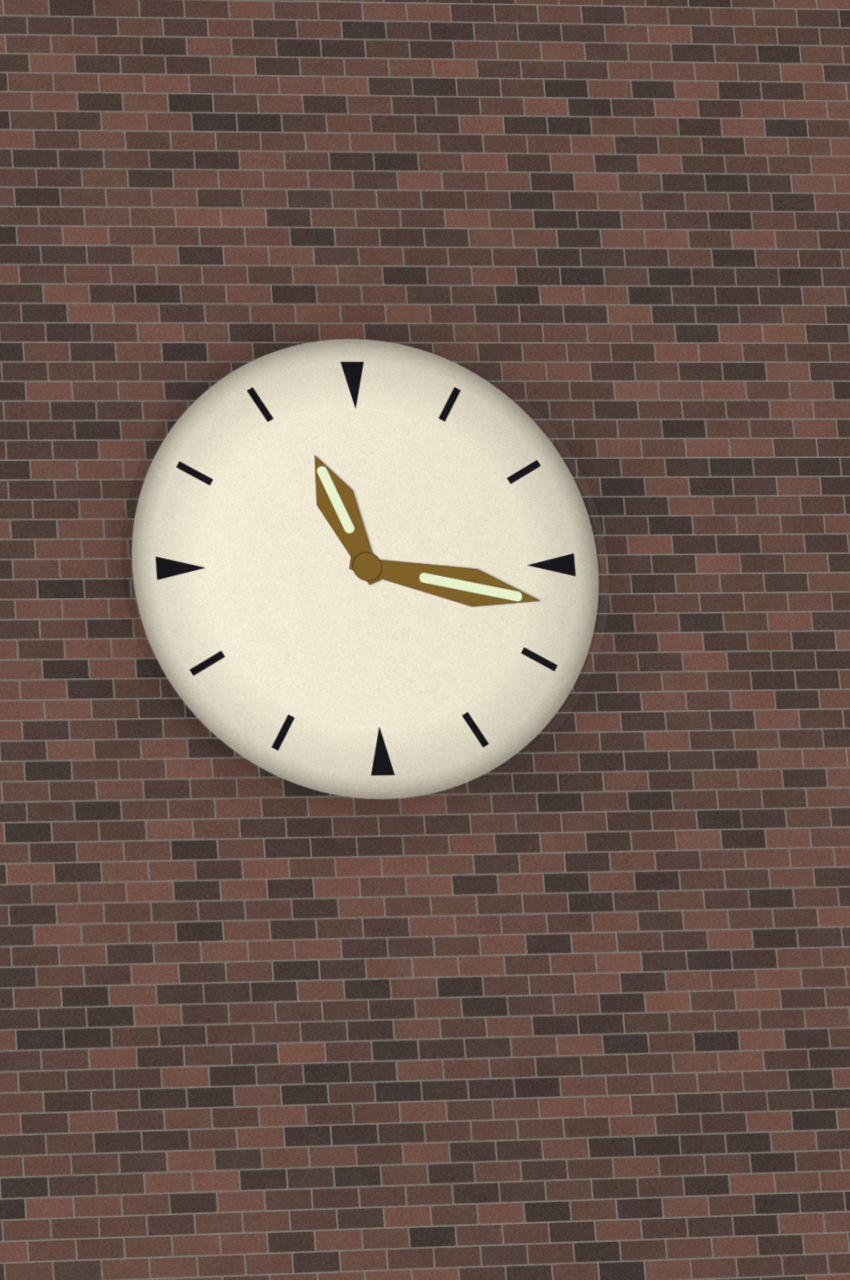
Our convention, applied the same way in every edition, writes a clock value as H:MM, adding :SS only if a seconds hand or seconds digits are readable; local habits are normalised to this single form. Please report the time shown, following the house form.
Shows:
11:17
